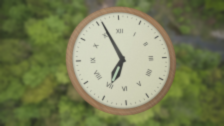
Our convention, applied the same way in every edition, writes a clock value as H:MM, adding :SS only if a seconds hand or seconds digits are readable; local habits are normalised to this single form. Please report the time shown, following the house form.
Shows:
6:56
